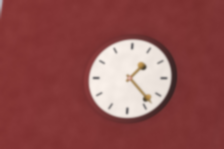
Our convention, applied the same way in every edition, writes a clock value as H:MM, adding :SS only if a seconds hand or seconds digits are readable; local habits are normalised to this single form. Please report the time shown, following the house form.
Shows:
1:23
